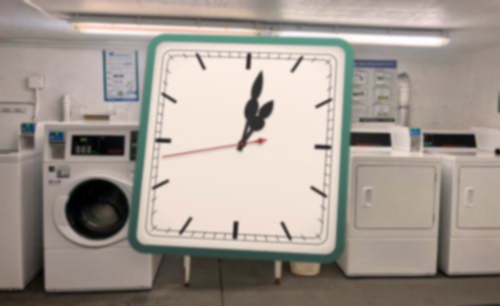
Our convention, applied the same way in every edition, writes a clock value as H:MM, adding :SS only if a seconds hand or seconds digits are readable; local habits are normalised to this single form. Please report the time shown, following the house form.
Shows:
1:01:43
